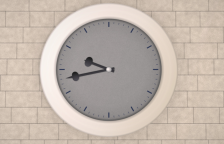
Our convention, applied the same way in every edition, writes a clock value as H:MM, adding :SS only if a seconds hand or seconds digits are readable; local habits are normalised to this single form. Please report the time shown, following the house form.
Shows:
9:43
